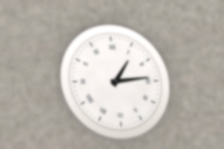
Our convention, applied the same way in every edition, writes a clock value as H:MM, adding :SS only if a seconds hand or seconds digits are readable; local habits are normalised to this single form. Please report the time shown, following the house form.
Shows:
1:14
